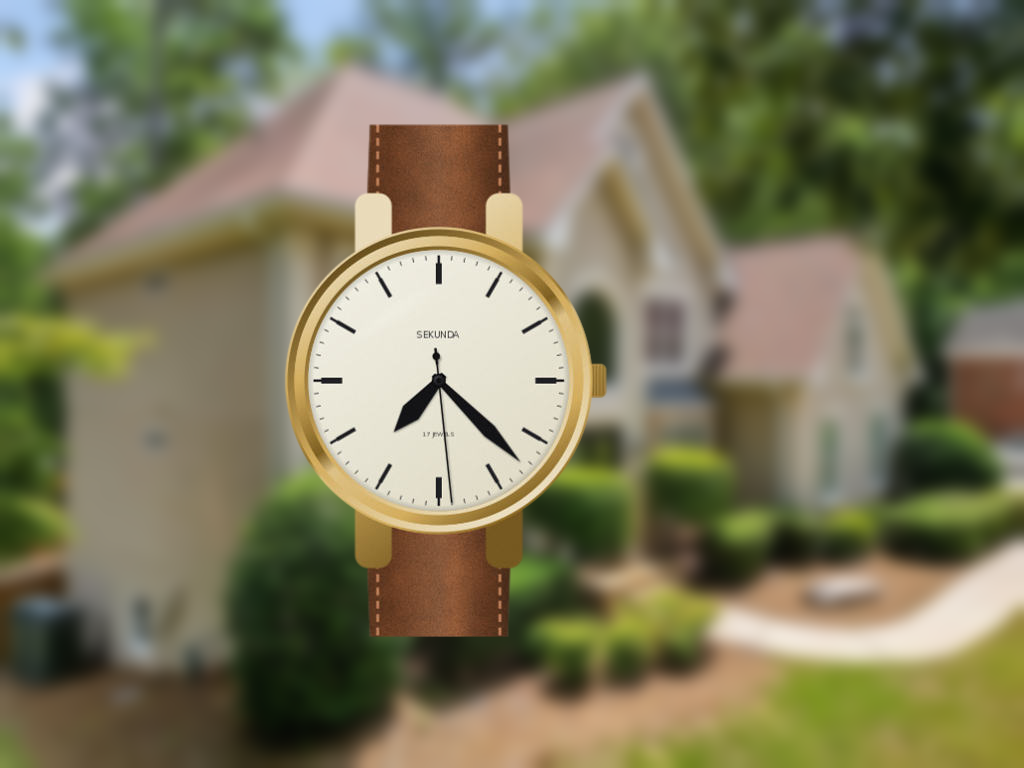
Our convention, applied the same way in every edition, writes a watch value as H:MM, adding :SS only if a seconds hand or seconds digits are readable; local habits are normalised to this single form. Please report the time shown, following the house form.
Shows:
7:22:29
